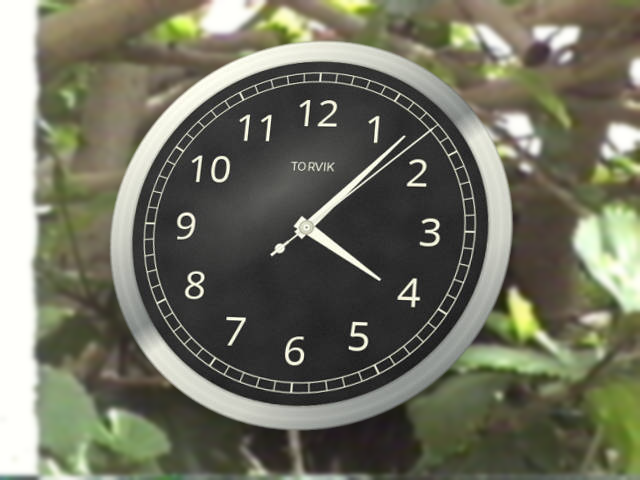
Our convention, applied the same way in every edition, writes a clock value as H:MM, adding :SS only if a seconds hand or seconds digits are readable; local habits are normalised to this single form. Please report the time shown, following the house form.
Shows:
4:07:08
